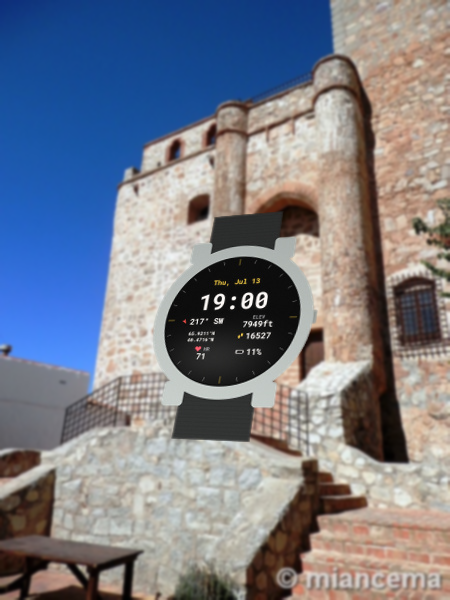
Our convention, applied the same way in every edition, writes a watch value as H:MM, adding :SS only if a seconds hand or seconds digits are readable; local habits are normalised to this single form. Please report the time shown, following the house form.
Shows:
19:00
